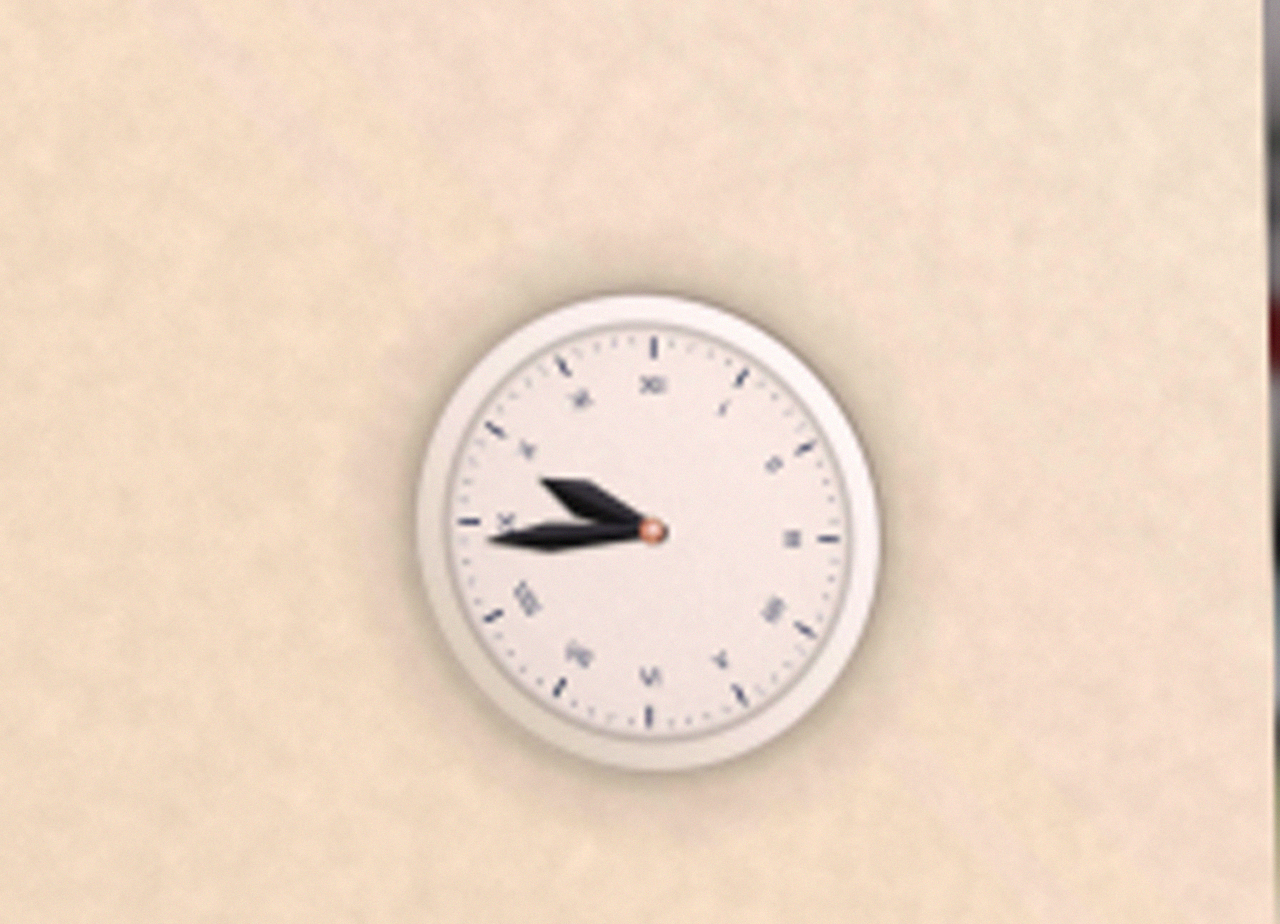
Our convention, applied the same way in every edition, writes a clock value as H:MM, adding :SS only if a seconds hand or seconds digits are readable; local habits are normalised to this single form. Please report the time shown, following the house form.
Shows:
9:44
